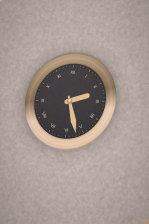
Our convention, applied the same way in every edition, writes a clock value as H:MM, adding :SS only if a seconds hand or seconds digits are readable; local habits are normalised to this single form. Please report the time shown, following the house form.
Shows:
2:27
